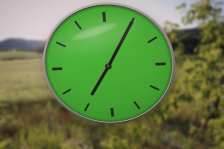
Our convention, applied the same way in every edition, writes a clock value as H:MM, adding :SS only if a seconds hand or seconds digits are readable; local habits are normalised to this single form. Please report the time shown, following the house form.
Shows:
7:05
